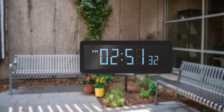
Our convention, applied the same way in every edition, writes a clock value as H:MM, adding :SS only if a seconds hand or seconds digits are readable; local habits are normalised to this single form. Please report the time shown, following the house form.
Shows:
2:51:32
